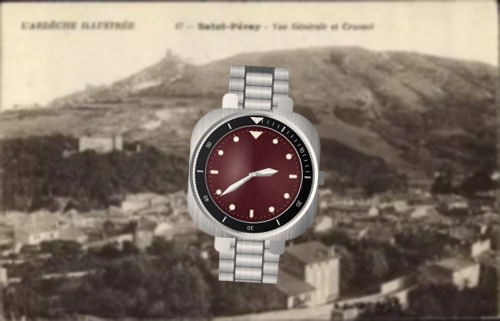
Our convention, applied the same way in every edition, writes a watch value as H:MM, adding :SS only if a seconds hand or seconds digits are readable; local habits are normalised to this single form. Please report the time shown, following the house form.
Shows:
2:39
